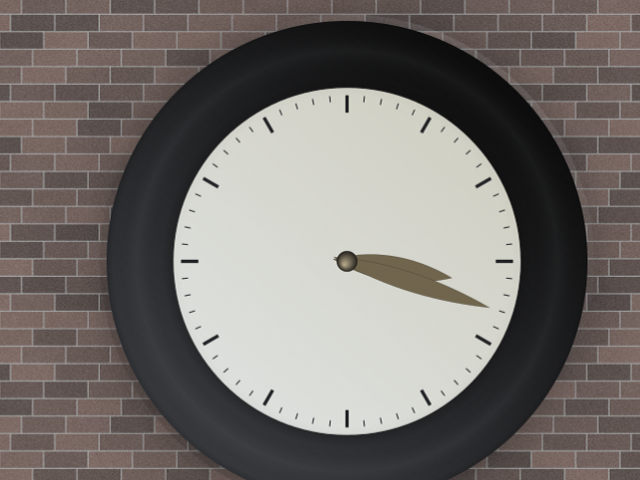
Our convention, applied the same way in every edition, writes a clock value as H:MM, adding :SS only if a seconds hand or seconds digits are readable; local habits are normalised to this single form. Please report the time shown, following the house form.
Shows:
3:18
